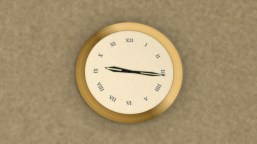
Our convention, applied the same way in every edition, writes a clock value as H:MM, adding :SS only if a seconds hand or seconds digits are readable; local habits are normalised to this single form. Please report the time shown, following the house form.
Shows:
9:16
